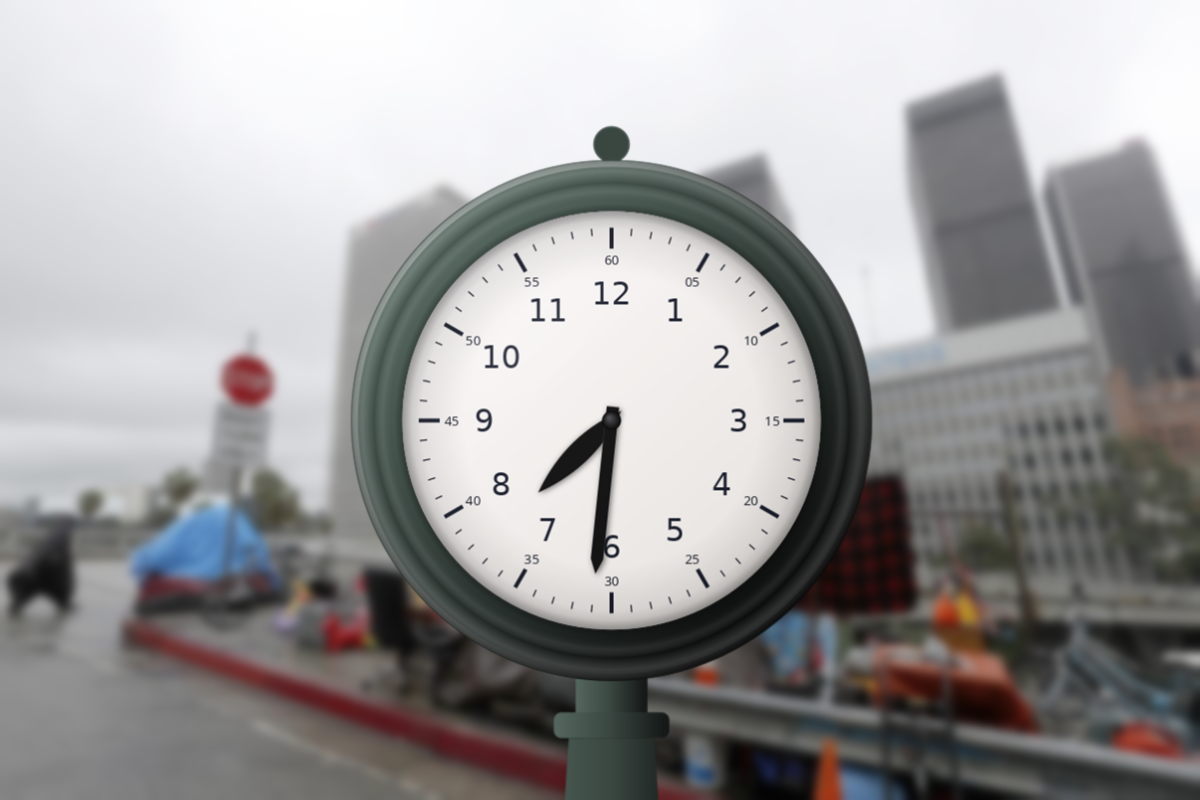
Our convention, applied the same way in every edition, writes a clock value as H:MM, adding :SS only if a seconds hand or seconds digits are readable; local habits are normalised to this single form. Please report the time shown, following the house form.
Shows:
7:31
